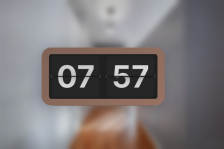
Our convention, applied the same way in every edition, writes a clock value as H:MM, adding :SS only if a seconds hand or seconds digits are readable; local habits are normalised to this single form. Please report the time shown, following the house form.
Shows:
7:57
